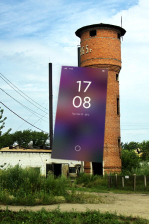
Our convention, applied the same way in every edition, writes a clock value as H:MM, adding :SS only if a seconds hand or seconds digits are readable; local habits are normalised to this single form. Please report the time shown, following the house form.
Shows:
17:08
